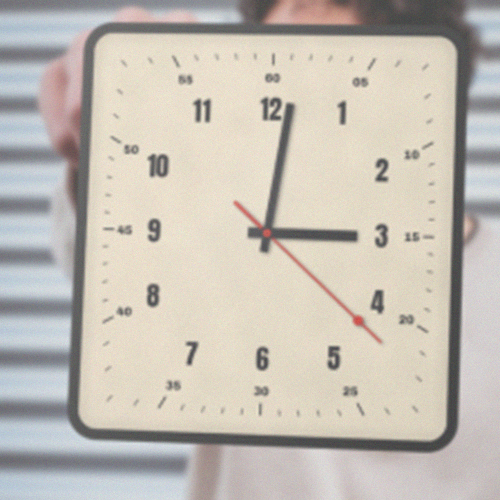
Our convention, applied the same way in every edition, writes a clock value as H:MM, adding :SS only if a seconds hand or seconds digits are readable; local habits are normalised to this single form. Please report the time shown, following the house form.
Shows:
3:01:22
